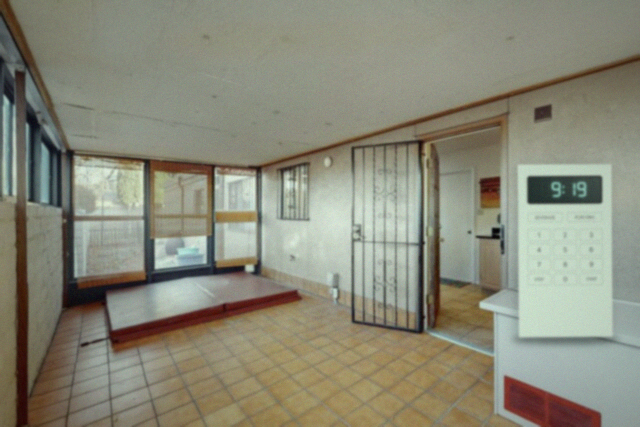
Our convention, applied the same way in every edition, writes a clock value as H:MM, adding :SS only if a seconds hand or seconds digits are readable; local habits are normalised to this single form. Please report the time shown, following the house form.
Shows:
9:19
